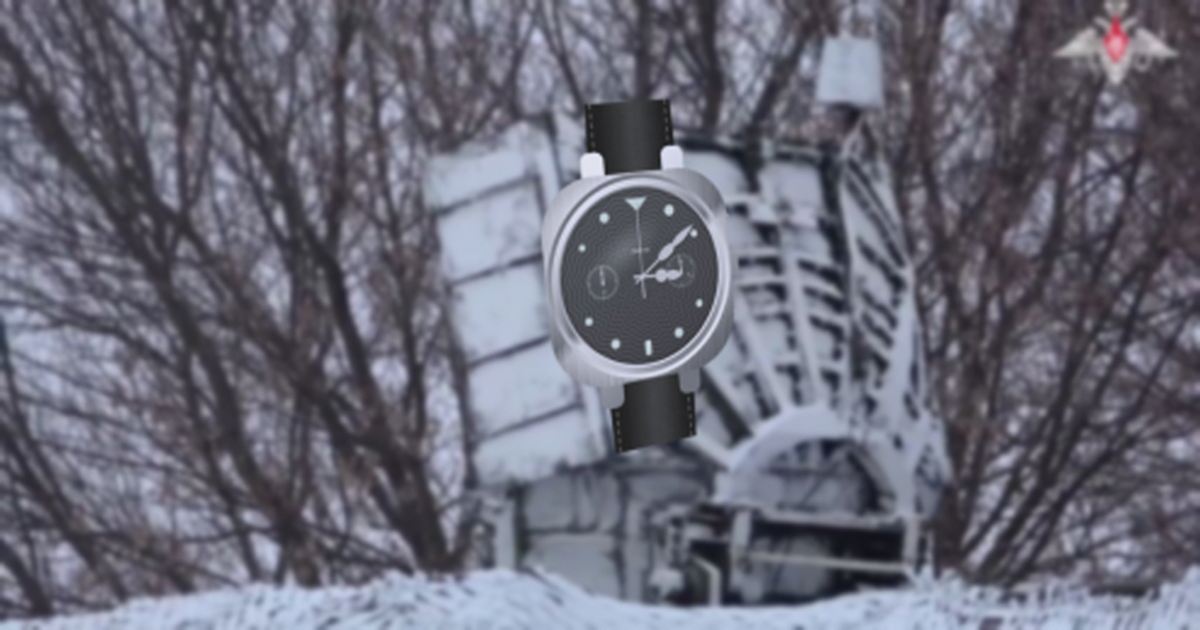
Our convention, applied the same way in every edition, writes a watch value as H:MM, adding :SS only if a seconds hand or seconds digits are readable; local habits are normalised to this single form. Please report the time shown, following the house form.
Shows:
3:09
